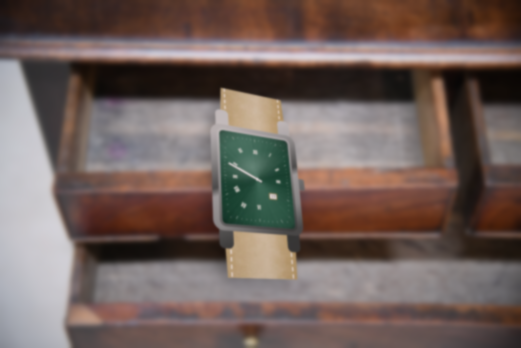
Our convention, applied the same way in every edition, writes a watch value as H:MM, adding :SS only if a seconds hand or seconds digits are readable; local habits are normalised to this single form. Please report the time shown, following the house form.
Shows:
9:49
